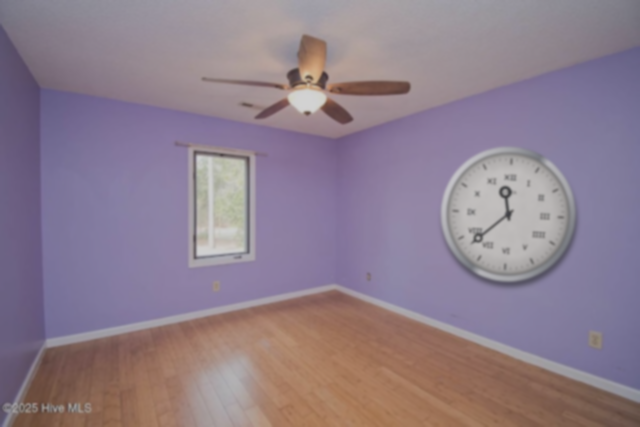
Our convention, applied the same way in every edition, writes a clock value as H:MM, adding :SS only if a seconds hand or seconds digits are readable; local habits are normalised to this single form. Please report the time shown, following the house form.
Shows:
11:38
